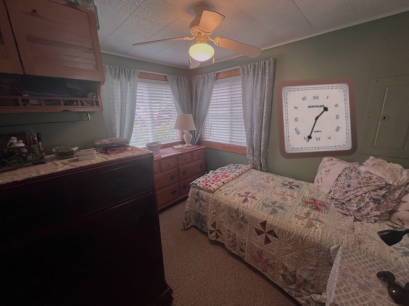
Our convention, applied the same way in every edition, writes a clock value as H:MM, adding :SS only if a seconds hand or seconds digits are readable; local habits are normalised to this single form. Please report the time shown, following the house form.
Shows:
1:34
